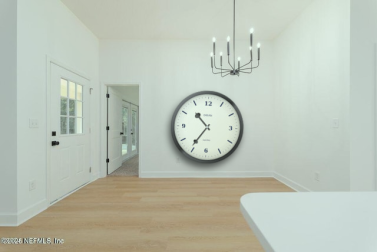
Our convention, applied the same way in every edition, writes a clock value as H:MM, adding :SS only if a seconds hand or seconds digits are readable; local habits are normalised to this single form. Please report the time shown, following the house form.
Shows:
10:36
